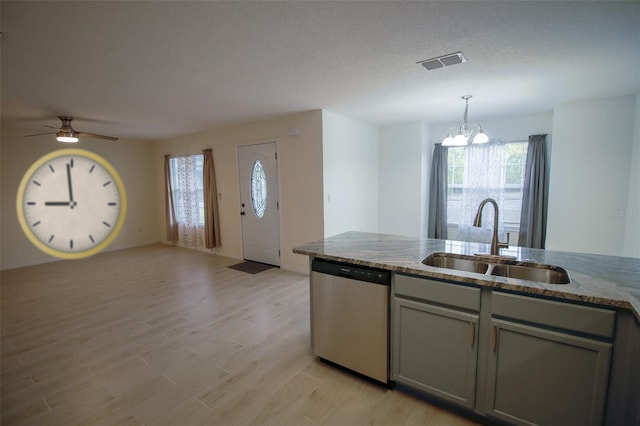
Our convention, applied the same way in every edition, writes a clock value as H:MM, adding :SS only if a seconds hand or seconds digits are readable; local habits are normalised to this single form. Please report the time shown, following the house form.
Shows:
8:59
